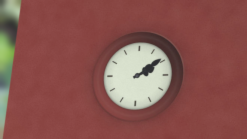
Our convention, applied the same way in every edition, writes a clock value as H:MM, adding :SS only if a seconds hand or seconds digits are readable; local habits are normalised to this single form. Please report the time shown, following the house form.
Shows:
2:09
